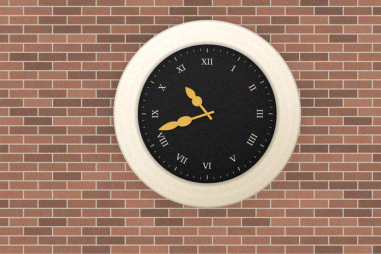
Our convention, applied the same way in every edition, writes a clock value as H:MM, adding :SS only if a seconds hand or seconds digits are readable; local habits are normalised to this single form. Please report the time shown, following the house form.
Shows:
10:42
